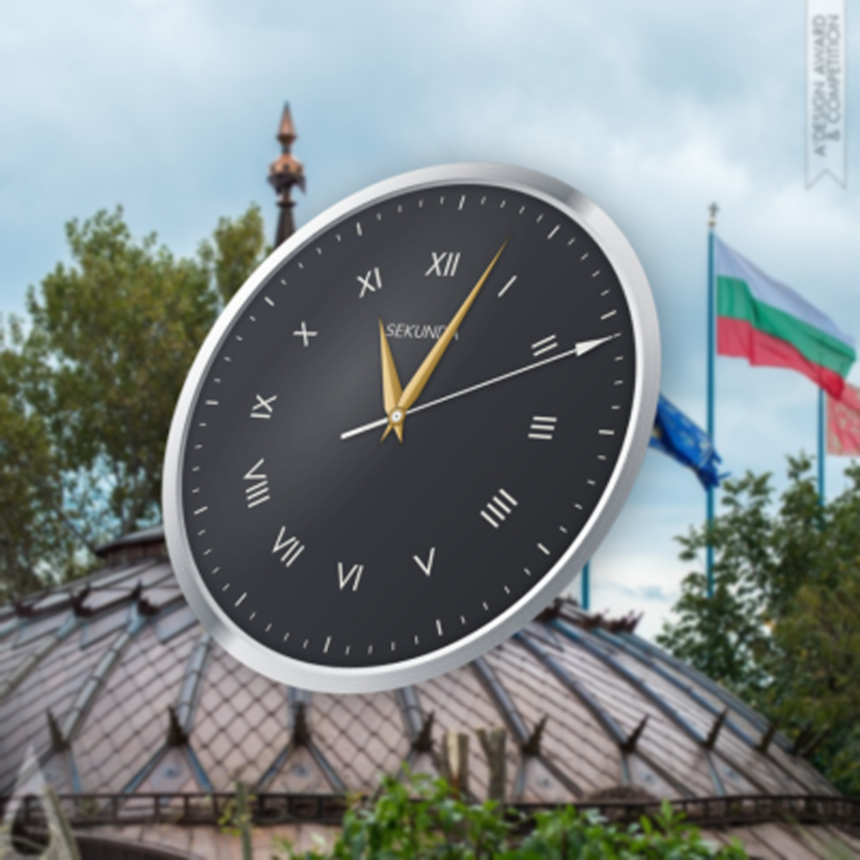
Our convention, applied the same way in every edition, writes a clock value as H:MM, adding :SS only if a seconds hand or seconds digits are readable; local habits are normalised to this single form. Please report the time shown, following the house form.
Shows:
11:03:11
